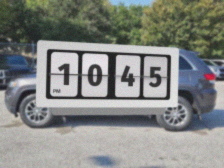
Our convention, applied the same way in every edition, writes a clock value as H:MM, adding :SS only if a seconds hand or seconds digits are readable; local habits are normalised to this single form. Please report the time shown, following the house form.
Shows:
10:45
